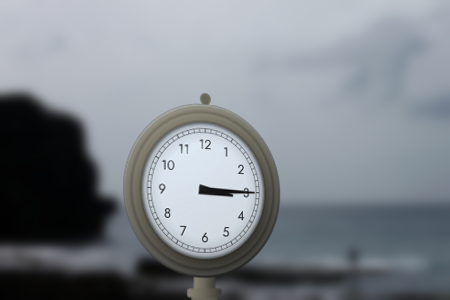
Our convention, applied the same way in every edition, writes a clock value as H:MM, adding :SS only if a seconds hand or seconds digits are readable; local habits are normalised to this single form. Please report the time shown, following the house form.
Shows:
3:15
